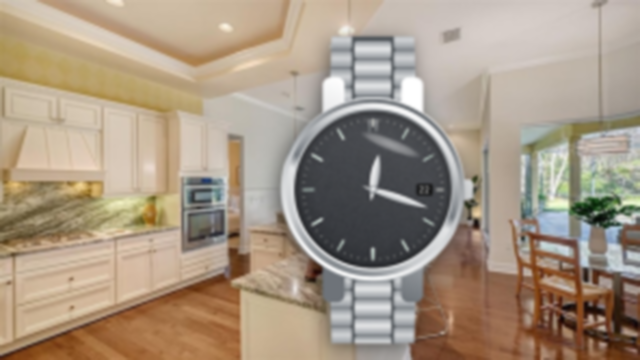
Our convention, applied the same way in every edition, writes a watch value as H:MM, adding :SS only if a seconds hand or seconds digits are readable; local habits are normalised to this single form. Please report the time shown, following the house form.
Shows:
12:18
